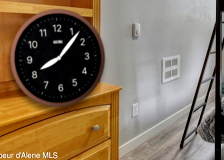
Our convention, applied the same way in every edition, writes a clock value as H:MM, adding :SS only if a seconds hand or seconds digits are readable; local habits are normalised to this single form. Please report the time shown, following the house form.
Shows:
8:07
